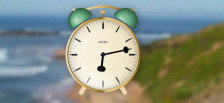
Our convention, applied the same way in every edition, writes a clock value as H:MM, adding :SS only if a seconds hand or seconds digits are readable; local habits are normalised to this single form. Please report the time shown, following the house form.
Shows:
6:13
